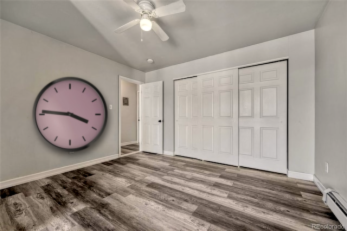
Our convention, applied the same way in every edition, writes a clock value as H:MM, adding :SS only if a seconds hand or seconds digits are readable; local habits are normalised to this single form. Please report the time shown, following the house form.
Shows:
3:46
